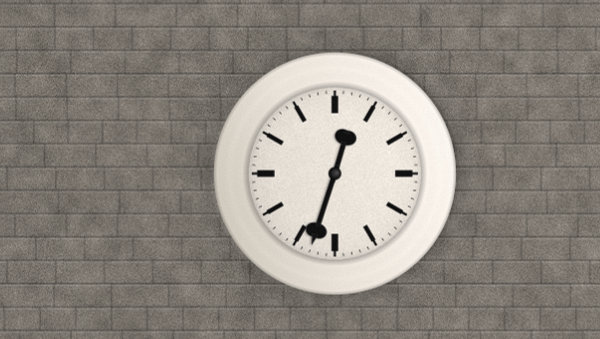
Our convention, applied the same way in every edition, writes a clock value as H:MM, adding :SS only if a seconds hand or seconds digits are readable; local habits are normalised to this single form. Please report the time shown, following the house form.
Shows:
12:33
